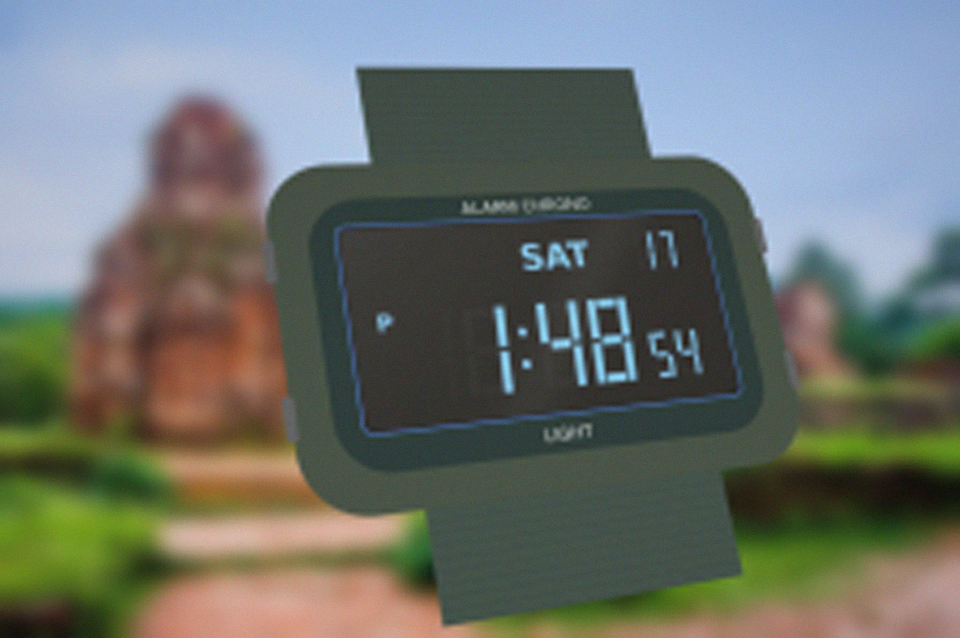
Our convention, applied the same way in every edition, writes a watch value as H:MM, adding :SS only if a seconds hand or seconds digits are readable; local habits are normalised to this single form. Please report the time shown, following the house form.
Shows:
1:48:54
